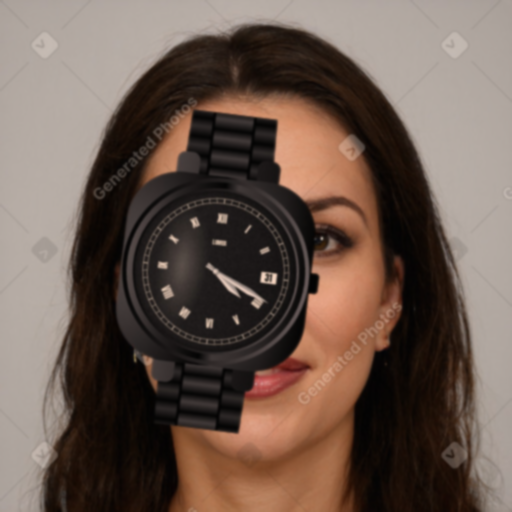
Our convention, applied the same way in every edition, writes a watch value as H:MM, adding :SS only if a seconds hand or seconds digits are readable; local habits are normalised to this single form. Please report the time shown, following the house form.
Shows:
4:19
